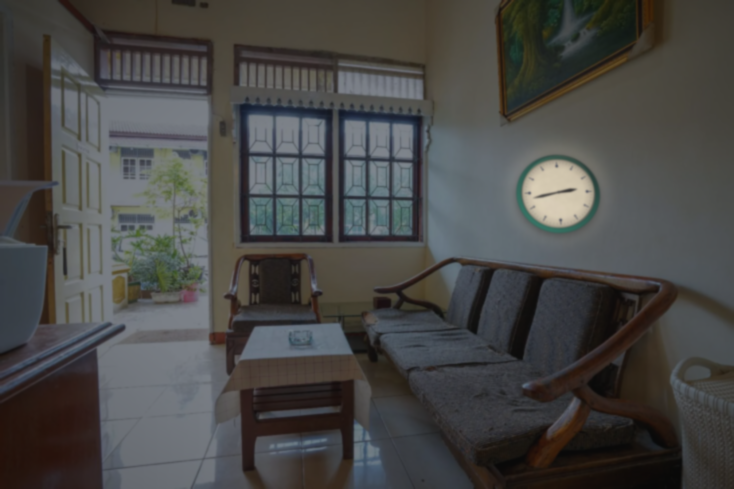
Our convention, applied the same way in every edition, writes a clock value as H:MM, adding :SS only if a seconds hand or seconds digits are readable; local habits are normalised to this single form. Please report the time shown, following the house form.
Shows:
2:43
